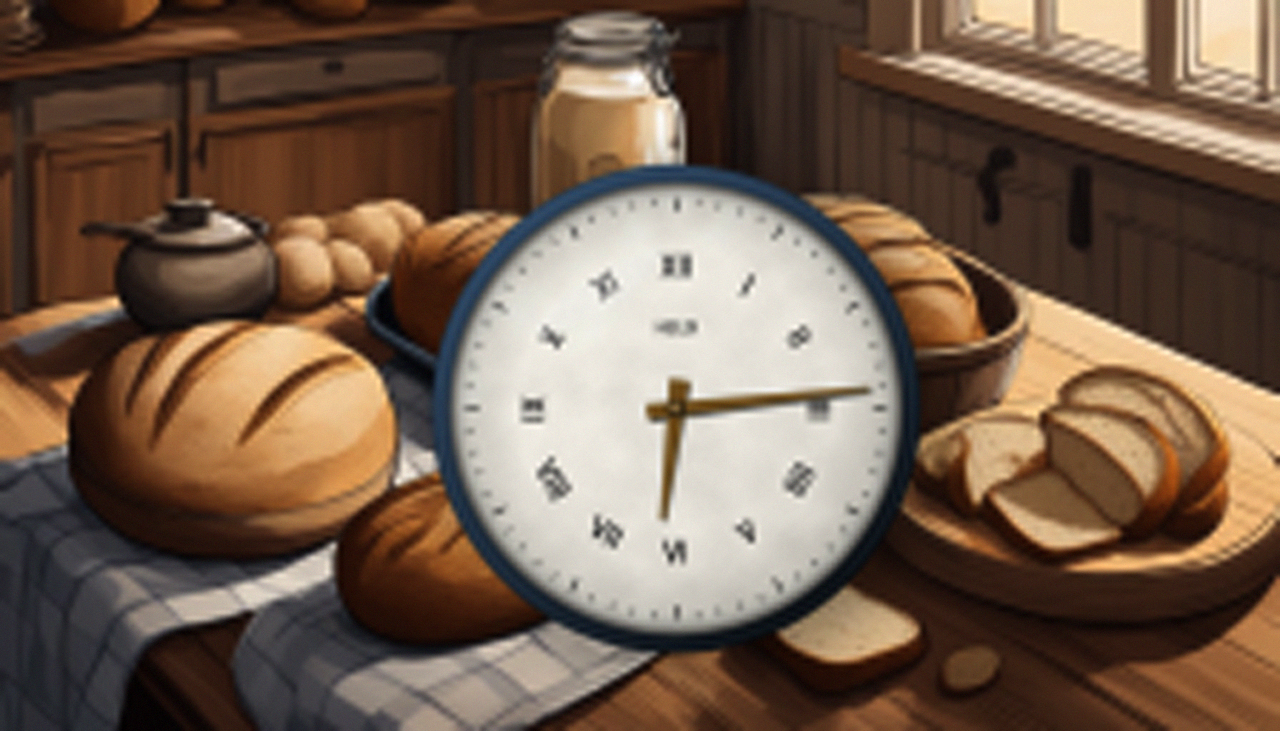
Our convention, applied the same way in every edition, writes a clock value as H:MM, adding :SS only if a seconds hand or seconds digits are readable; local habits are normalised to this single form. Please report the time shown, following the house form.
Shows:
6:14
